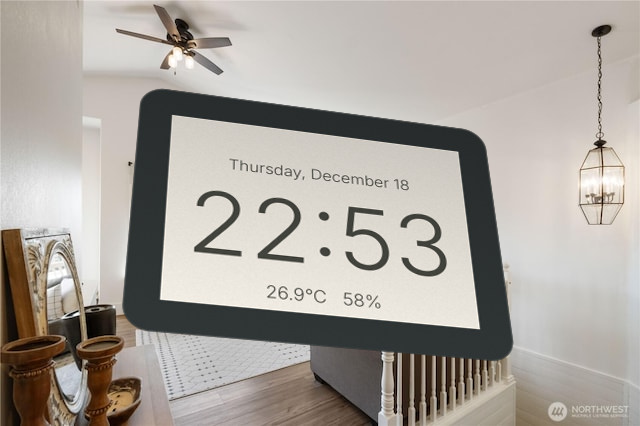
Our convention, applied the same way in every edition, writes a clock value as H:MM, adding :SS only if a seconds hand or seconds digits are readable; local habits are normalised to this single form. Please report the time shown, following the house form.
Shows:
22:53
